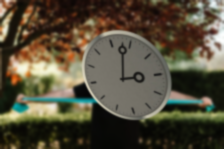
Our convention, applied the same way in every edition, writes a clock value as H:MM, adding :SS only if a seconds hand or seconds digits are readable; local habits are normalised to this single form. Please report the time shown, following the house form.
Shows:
3:03
